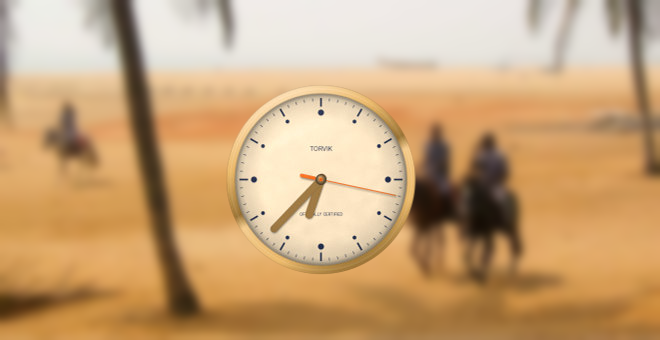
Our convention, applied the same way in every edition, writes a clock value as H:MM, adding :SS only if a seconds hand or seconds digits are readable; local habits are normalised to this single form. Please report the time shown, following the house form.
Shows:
6:37:17
